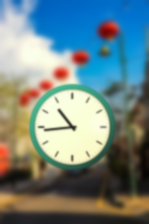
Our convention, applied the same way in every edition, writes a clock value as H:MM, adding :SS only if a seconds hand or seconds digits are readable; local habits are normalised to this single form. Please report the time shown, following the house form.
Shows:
10:44
